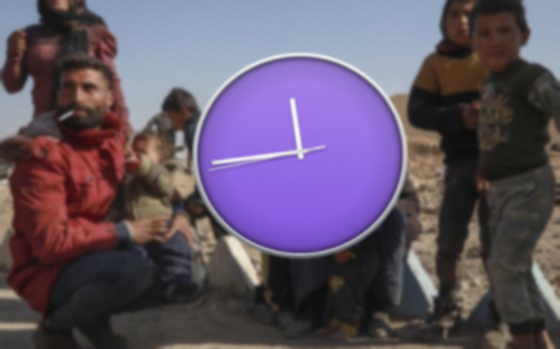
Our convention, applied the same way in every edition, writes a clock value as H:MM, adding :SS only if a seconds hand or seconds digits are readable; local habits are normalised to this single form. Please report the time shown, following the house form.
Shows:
11:43:43
